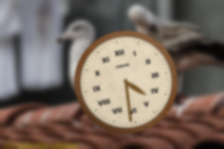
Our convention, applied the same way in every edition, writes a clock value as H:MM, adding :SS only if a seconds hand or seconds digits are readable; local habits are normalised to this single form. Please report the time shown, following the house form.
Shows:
4:31
